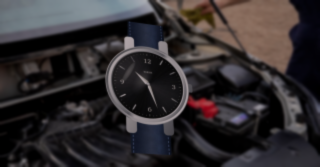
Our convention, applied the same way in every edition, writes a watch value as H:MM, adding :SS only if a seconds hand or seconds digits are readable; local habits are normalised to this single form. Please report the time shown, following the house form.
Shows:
10:27
